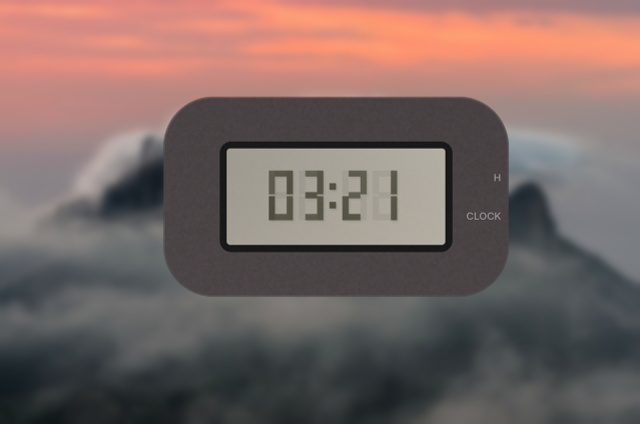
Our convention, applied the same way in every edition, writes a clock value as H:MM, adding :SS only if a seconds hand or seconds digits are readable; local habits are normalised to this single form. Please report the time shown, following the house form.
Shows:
3:21
